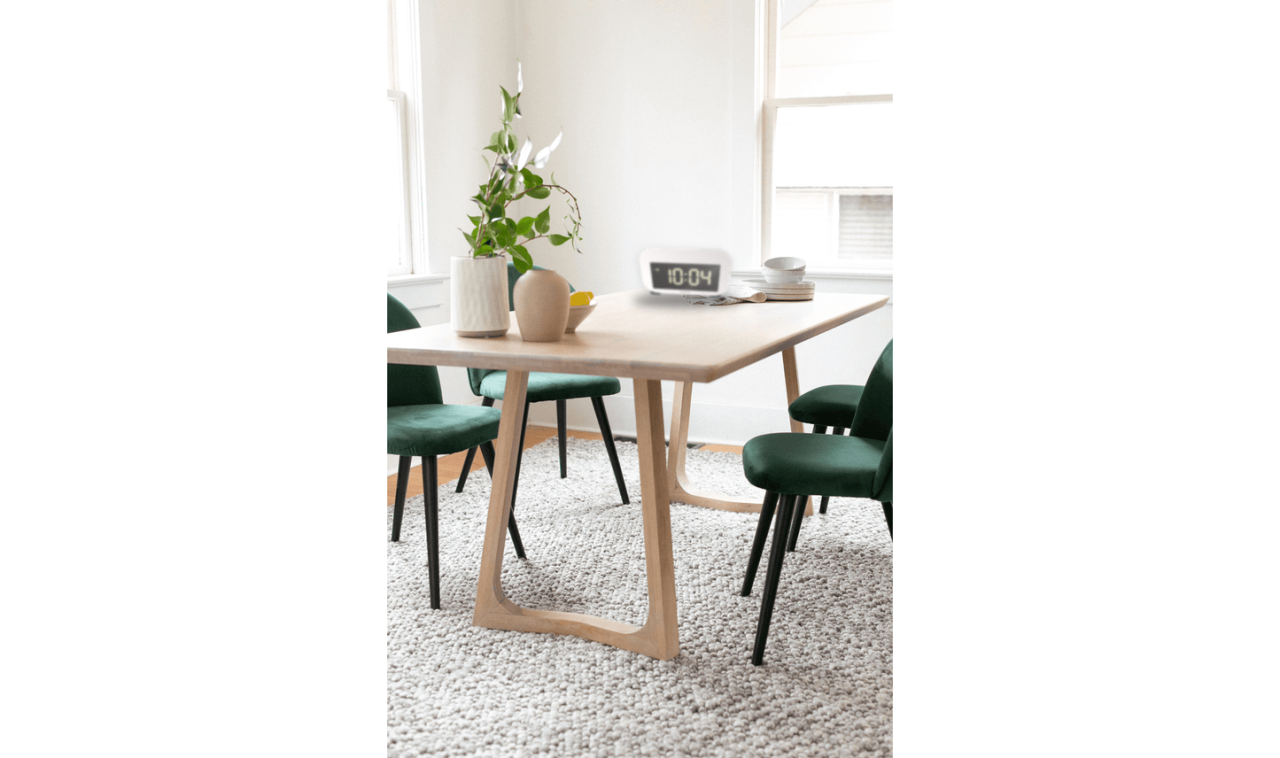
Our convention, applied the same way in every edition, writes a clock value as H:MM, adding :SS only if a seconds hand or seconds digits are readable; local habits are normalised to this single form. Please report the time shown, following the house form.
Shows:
10:04
